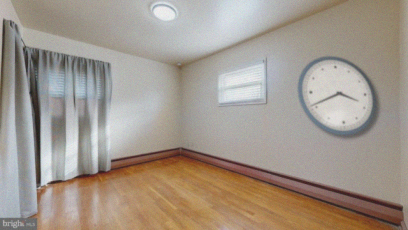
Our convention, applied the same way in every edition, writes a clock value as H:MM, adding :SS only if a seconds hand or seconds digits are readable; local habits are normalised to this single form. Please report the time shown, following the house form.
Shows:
3:41
